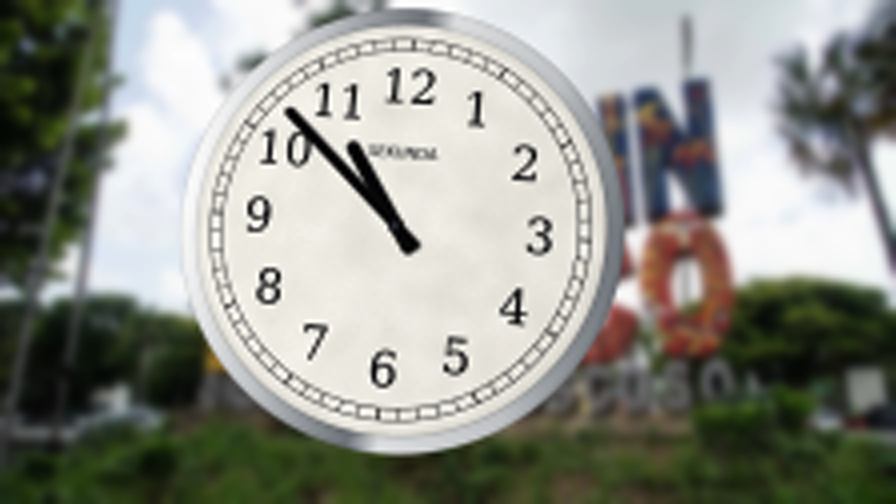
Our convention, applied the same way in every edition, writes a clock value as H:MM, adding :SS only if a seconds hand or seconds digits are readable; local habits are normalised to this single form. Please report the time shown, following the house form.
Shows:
10:52
